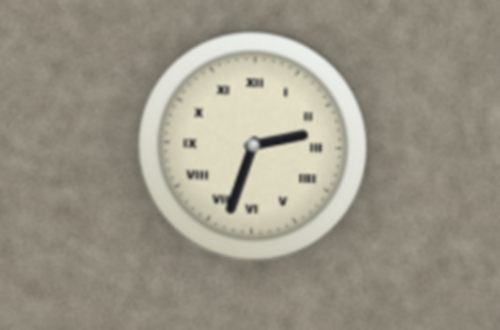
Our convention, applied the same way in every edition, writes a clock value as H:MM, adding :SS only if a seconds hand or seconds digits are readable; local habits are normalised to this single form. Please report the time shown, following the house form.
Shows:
2:33
